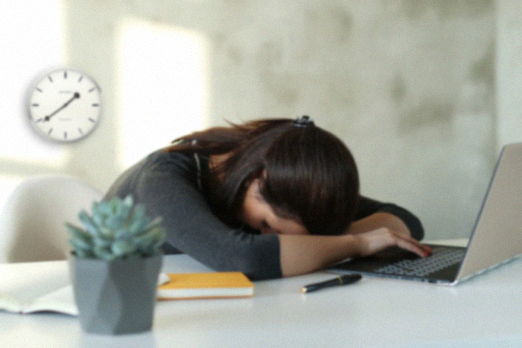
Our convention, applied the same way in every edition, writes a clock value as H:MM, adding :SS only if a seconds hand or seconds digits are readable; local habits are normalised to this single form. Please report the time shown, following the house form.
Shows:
1:39
